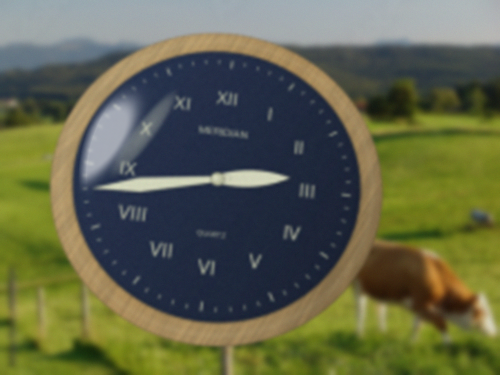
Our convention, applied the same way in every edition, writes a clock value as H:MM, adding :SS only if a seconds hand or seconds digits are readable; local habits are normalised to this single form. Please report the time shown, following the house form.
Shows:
2:43
